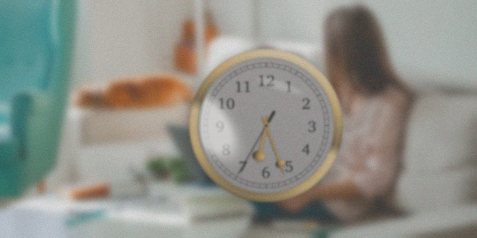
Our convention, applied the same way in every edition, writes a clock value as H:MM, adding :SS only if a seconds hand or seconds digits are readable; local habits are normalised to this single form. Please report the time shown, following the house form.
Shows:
6:26:35
